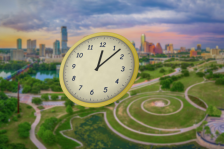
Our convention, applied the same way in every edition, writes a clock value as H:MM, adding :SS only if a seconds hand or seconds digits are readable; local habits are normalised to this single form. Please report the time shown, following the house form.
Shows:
12:07
